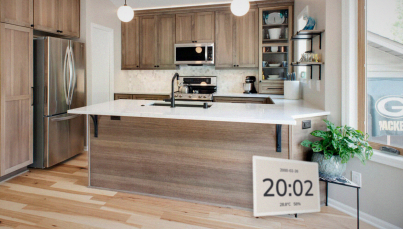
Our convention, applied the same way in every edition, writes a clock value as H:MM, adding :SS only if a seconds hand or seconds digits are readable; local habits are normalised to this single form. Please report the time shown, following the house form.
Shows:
20:02
